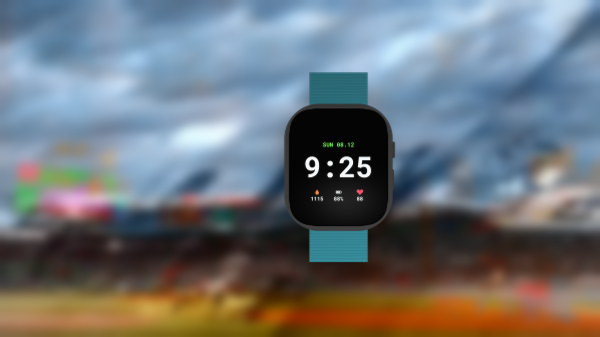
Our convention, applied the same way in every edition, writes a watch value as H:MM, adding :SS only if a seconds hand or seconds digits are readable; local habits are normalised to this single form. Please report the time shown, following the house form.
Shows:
9:25
